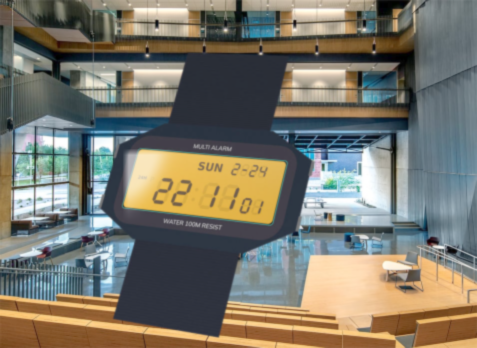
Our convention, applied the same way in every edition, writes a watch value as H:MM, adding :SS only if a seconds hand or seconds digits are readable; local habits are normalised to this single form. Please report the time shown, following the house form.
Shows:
22:11:01
